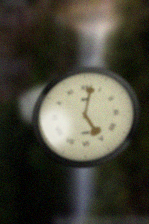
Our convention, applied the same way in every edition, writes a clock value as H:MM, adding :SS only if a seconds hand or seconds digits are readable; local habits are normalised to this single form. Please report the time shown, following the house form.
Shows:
5:02
